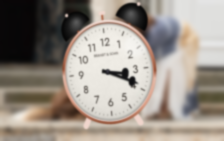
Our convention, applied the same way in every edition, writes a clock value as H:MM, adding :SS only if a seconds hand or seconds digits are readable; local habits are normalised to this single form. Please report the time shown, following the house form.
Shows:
3:19
